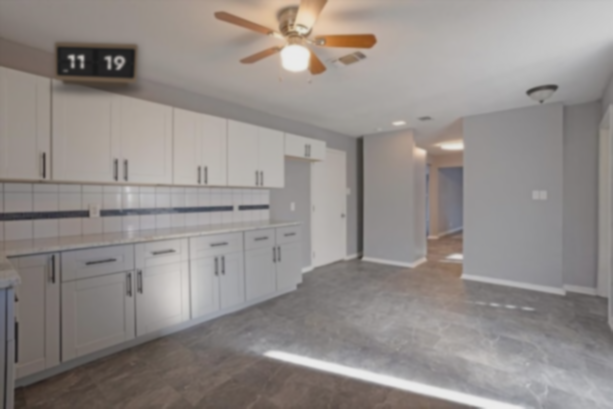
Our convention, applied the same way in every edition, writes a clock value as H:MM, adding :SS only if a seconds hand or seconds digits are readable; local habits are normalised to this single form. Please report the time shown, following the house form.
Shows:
11:19
